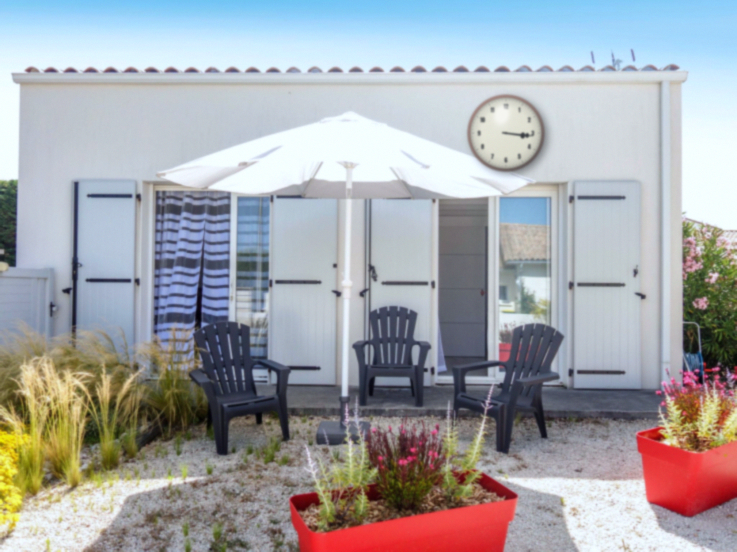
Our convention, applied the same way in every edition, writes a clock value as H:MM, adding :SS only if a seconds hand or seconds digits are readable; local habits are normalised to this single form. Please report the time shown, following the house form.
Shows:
3:16
